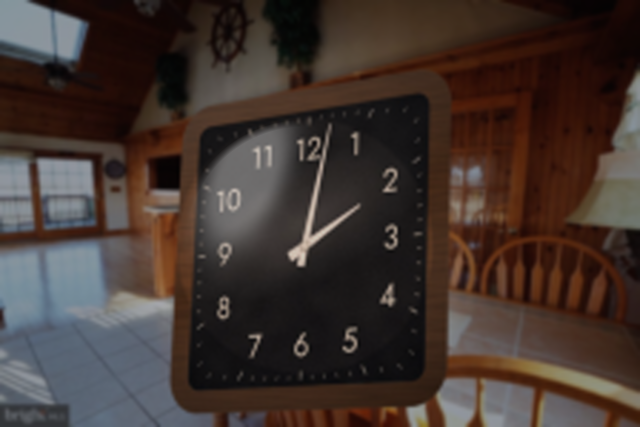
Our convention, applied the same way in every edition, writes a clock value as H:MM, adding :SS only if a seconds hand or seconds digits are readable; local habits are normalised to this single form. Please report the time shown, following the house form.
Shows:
2:02
